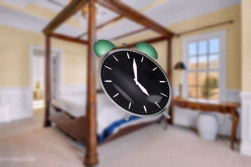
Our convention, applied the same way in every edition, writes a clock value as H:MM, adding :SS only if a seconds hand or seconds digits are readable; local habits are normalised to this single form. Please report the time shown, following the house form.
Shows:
5:02
